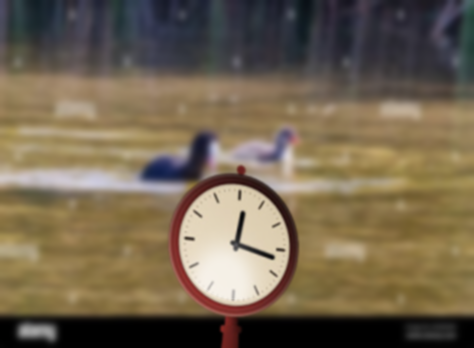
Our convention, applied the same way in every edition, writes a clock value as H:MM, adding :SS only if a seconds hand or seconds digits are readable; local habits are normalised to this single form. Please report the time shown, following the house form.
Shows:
12:17
